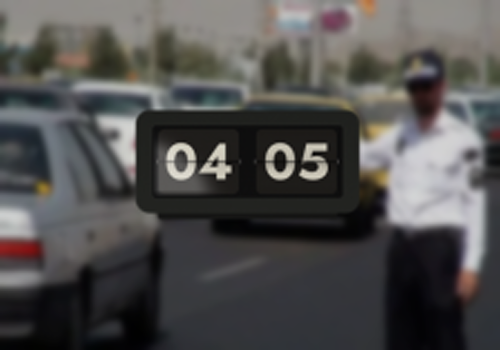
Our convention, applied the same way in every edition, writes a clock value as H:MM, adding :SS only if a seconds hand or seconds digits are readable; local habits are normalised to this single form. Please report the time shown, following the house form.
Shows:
4:05
